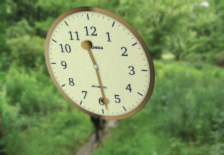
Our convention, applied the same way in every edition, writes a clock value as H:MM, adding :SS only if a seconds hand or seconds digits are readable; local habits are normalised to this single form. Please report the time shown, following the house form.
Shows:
11:29
